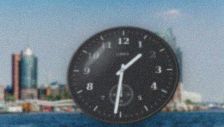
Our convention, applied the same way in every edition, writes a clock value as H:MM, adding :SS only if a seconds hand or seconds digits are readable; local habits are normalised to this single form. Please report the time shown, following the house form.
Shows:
1:31
